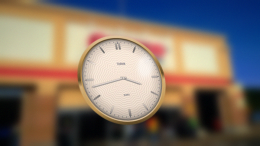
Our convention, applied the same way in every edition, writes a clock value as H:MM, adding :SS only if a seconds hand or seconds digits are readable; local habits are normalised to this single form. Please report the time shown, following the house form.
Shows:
3:43
